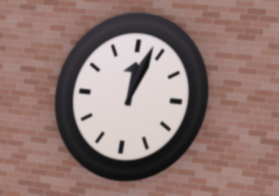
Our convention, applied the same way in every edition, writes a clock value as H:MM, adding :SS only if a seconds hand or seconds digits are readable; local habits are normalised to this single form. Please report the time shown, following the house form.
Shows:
12:03
